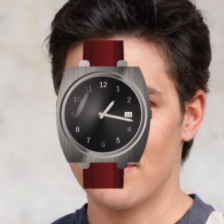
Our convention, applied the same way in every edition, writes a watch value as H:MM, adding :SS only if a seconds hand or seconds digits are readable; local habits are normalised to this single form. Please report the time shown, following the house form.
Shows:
1:17
